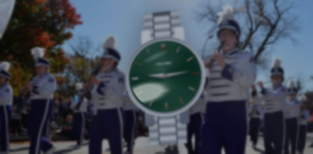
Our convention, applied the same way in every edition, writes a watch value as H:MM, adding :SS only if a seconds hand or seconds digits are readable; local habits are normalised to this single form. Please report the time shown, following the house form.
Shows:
9:14
